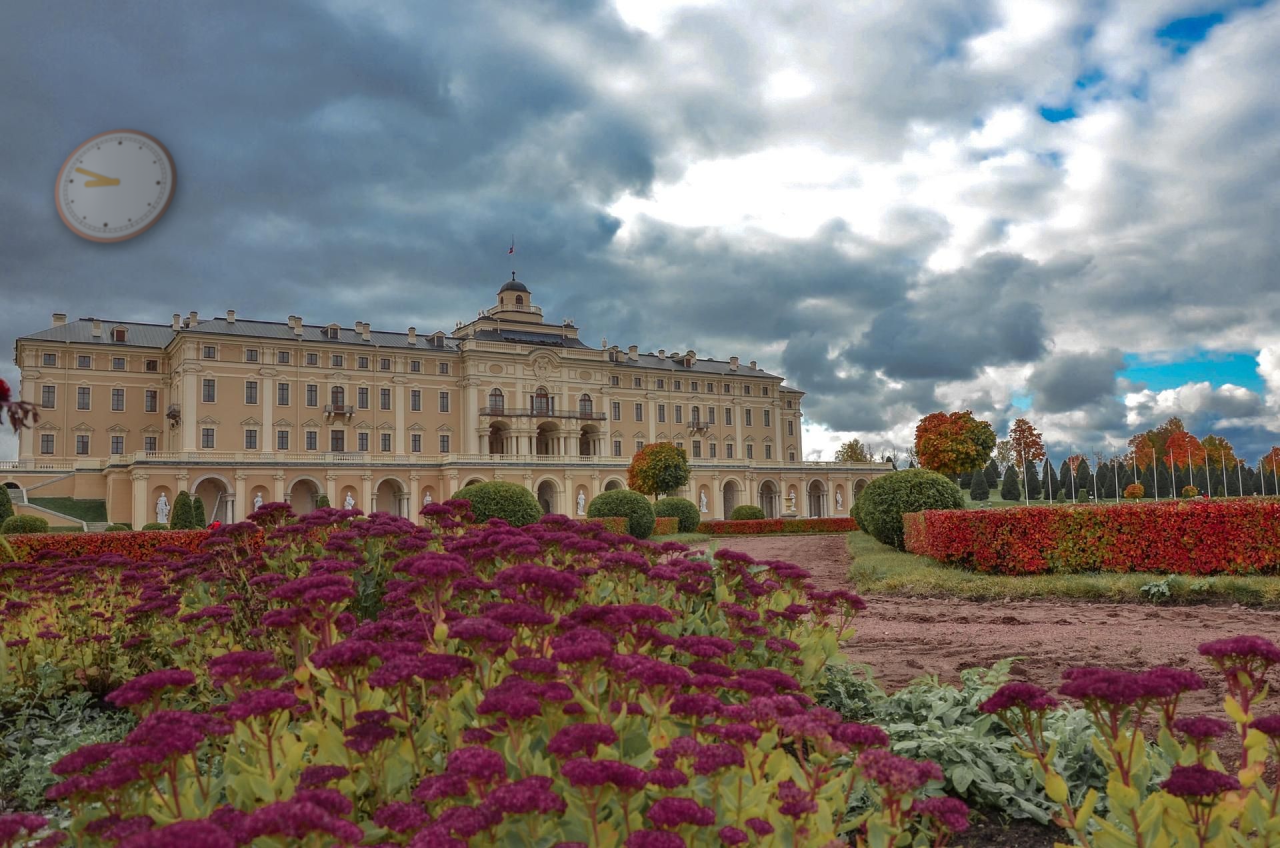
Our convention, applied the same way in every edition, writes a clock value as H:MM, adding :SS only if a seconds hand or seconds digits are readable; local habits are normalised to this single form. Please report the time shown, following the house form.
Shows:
8:48
